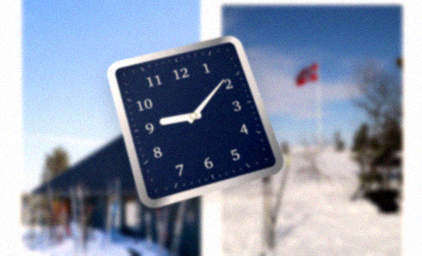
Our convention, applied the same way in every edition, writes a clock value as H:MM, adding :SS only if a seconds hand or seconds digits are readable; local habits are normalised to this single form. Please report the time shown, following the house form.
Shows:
9:09
